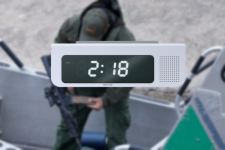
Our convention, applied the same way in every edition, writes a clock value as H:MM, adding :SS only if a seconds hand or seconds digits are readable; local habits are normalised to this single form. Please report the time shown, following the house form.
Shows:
2:18
